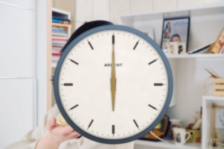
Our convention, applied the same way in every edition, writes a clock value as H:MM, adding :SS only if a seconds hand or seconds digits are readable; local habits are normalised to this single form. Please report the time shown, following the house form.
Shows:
6:00
